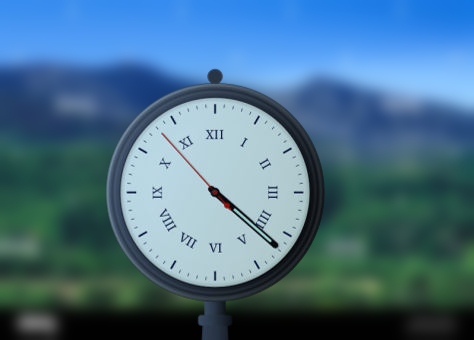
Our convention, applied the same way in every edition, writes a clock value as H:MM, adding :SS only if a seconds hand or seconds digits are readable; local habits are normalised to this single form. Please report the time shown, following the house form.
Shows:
4:21:53
